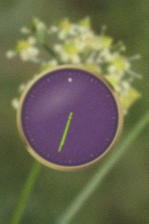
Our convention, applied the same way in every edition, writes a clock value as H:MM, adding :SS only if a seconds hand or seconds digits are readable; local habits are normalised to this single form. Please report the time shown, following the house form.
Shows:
6:33
